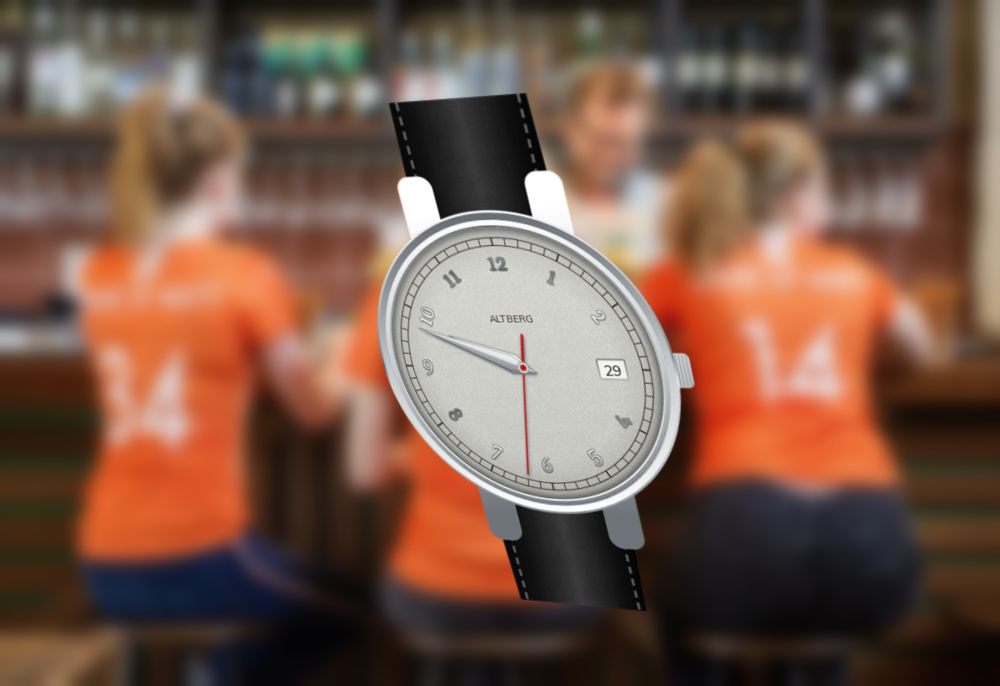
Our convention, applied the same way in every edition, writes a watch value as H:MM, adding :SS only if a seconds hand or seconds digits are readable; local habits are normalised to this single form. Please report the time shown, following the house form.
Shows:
9:48:32
